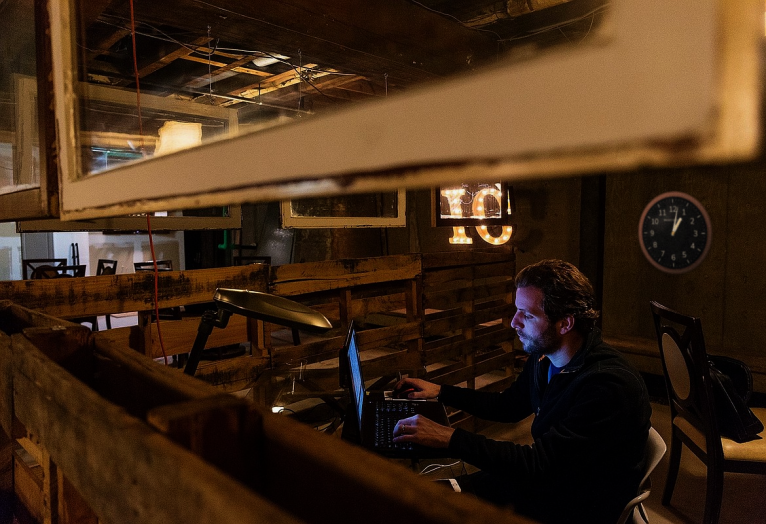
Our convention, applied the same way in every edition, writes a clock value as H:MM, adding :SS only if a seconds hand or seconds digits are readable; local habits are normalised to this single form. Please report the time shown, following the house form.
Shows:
1:02
